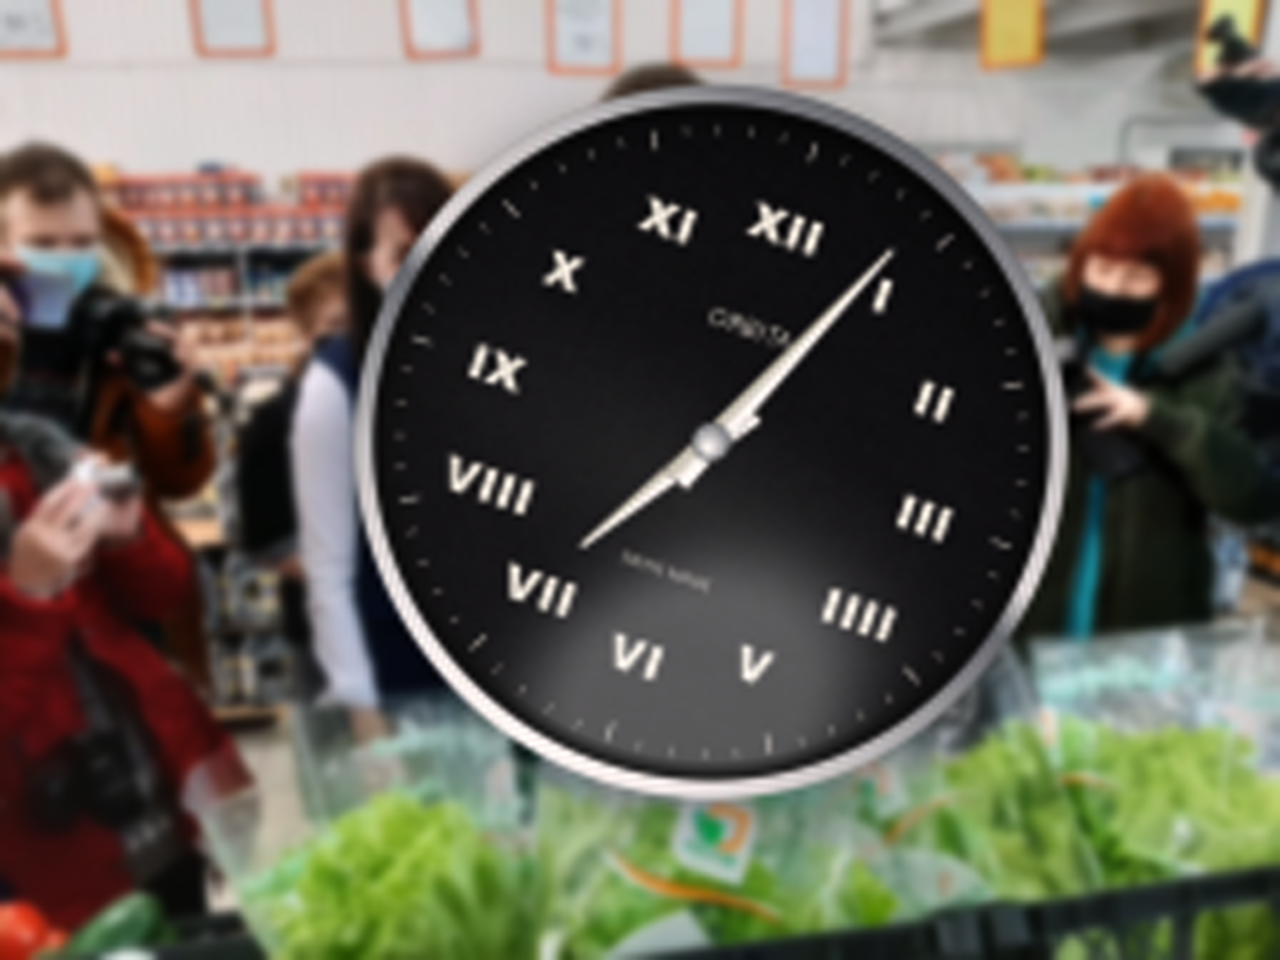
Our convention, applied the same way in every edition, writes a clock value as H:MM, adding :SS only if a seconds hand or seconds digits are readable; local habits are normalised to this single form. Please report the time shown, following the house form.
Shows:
7:04
